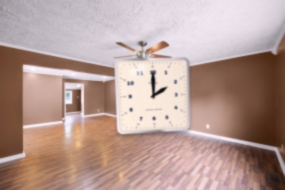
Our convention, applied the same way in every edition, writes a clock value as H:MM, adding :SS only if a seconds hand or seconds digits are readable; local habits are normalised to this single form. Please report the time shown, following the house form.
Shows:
2:00
